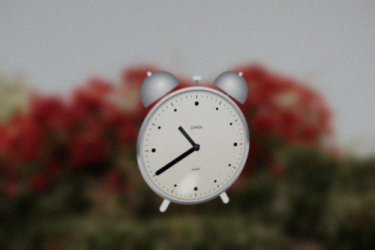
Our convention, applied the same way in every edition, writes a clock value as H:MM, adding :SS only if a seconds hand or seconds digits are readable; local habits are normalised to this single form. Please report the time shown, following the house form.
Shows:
10:40
